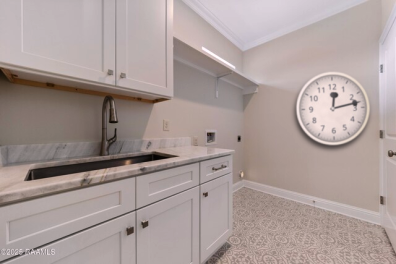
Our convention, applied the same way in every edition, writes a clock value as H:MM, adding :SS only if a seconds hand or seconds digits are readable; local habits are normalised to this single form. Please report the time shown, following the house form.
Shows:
12:13
